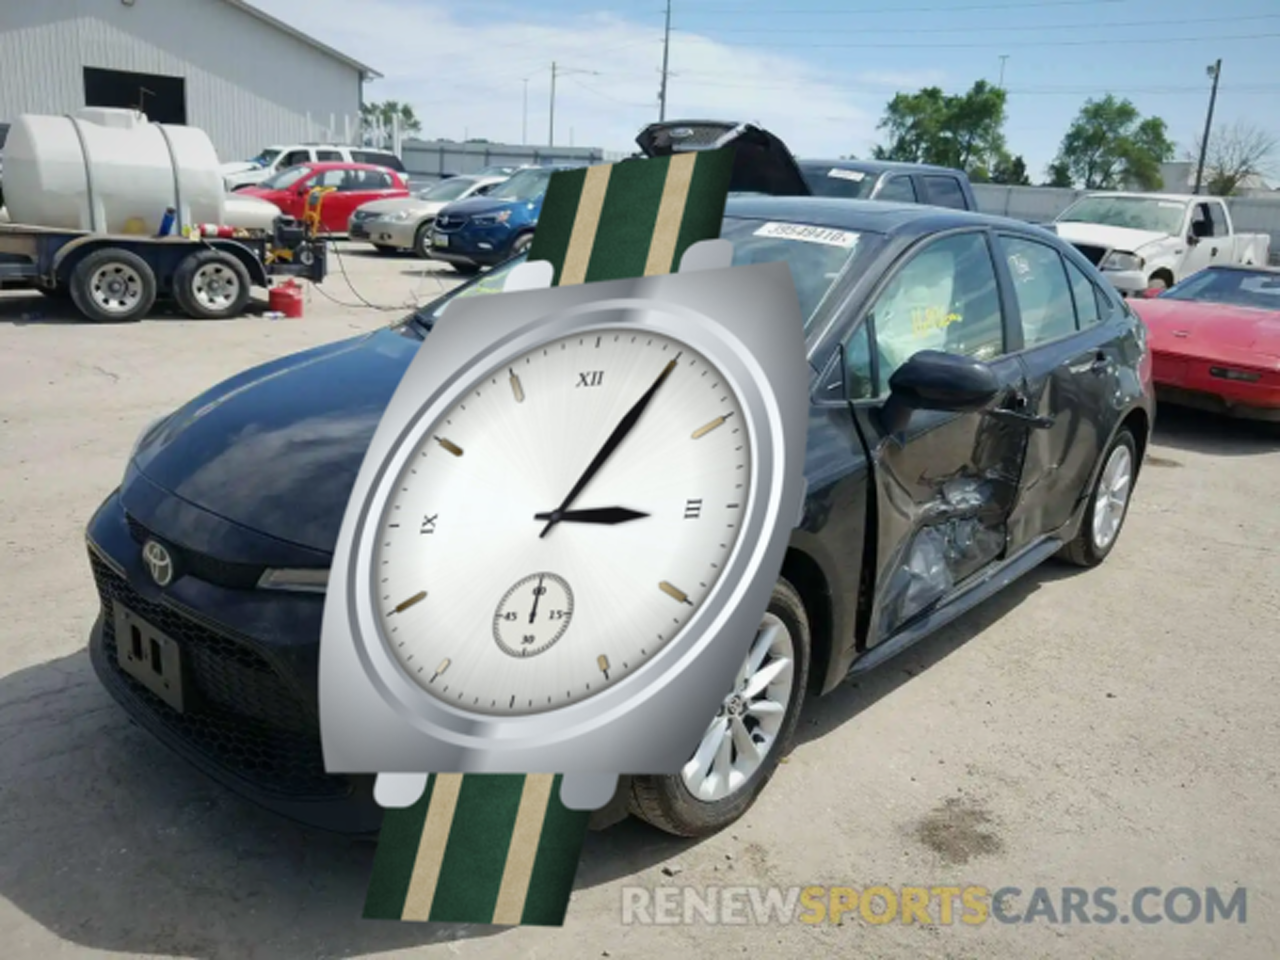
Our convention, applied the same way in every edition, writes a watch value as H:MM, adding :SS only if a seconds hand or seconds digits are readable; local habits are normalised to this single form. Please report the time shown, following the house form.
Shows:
3:05
